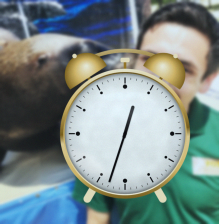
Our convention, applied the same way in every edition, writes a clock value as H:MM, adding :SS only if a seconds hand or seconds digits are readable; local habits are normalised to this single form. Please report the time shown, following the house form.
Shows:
12:33
